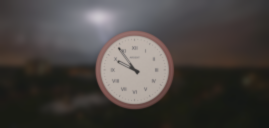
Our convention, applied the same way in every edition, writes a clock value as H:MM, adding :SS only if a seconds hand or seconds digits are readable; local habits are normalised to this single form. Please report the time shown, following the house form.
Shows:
9:54
